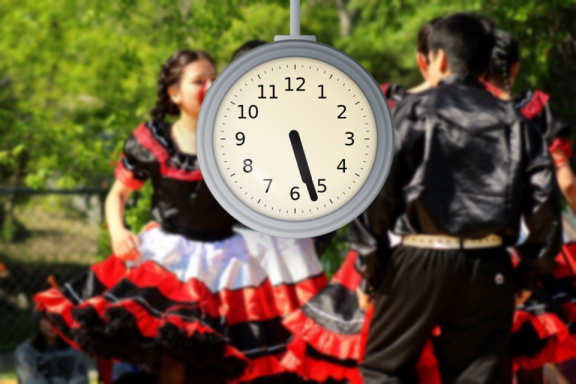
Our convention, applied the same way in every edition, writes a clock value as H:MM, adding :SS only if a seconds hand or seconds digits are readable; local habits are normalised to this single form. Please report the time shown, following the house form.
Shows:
5:27
